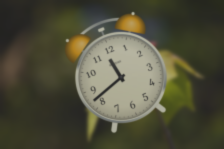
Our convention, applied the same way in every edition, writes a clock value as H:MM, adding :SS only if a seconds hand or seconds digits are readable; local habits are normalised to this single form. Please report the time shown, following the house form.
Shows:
11:42
